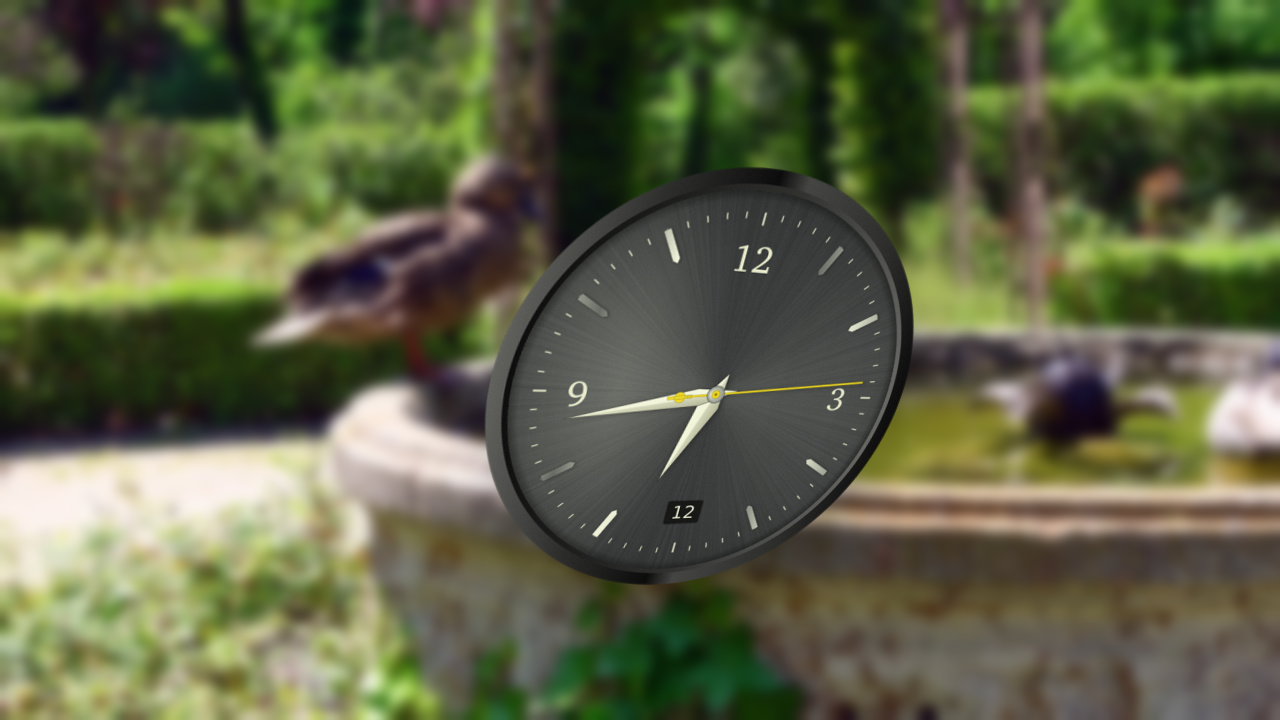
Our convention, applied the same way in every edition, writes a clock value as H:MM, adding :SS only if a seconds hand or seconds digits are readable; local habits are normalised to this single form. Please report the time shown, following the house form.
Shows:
6:43:14
